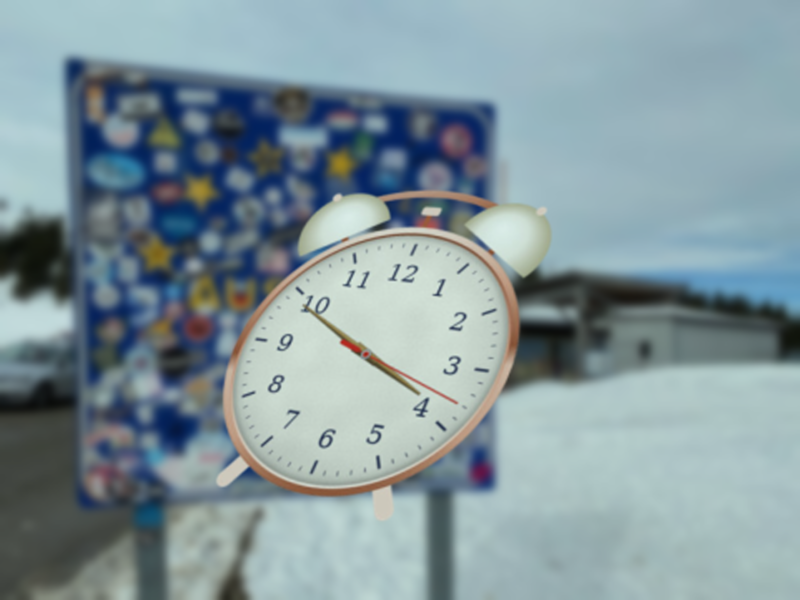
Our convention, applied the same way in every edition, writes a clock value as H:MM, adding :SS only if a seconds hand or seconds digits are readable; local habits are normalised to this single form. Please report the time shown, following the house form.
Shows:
3:49:18
